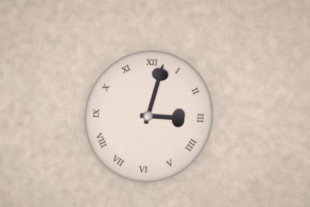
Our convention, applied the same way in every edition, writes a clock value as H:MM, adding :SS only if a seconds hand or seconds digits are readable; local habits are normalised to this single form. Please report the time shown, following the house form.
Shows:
3:02
